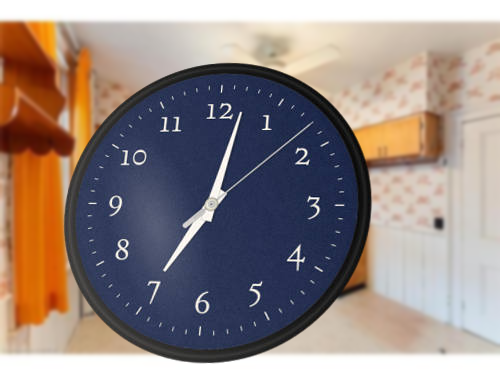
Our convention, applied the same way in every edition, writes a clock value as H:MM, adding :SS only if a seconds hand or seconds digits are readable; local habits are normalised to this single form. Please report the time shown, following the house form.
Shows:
7:02:08
